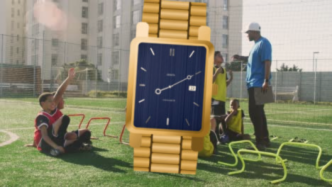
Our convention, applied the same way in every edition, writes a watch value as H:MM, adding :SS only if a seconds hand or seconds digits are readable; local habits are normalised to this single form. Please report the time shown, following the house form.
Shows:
8:10
